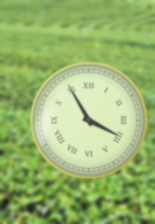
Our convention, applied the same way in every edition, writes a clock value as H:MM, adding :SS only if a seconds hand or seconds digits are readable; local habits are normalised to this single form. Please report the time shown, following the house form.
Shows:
3:55
